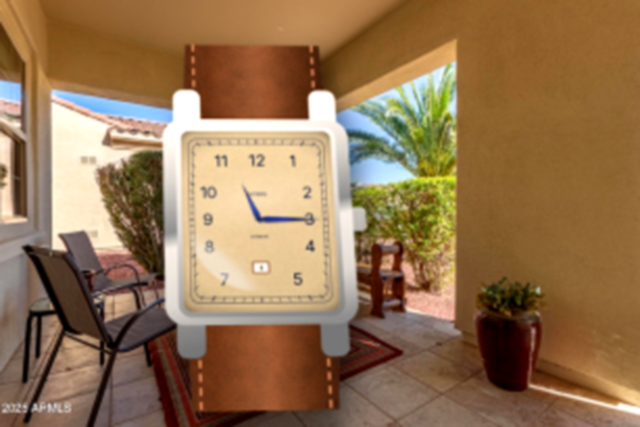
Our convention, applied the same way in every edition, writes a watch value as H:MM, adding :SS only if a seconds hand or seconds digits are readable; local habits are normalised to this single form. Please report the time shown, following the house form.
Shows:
11:15
